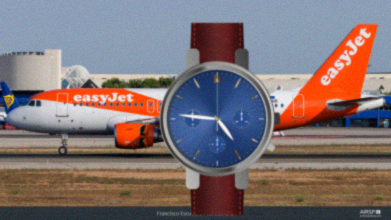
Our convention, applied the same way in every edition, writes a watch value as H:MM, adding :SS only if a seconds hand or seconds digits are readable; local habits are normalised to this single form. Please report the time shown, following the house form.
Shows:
4:46
